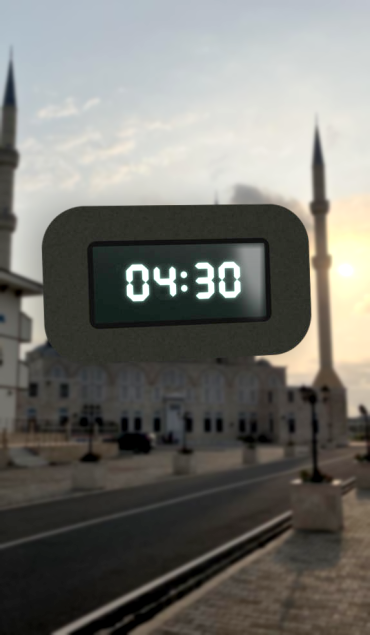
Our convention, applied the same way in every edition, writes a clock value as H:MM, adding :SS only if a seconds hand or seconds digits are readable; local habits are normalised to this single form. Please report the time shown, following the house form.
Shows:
4:30
